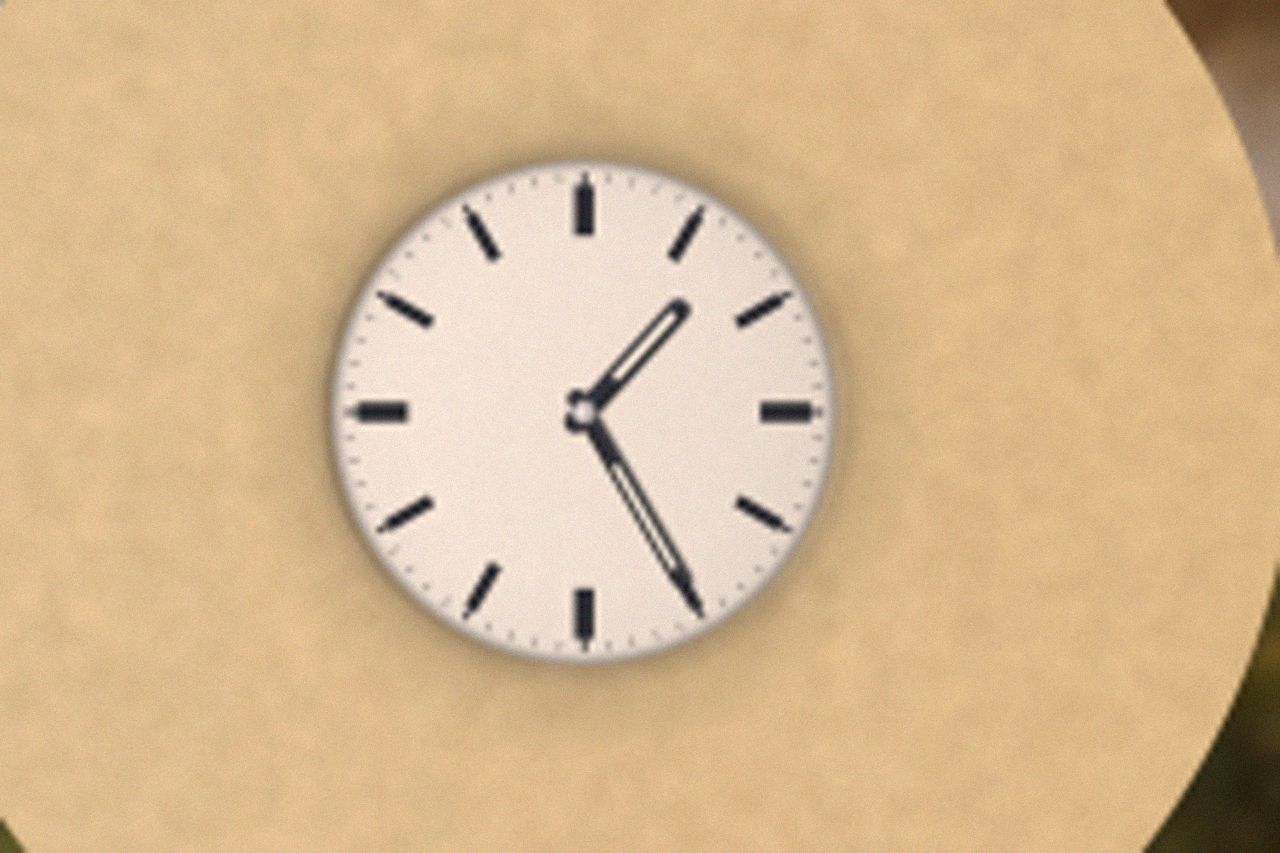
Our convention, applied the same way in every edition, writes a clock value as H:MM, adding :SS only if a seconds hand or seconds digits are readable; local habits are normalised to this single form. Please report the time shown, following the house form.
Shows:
1:25
